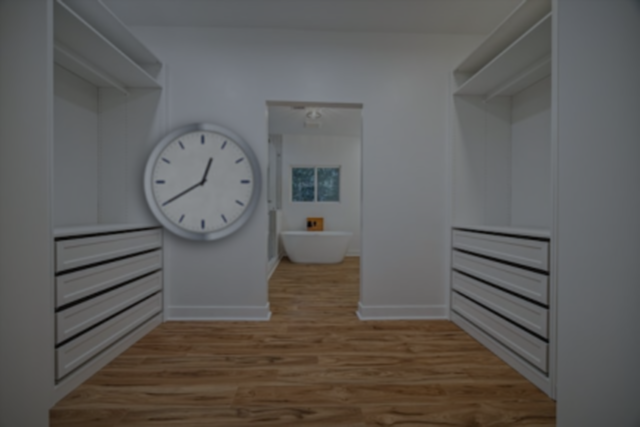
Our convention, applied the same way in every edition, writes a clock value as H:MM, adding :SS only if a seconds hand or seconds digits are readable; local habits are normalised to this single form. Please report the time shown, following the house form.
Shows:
12:40
